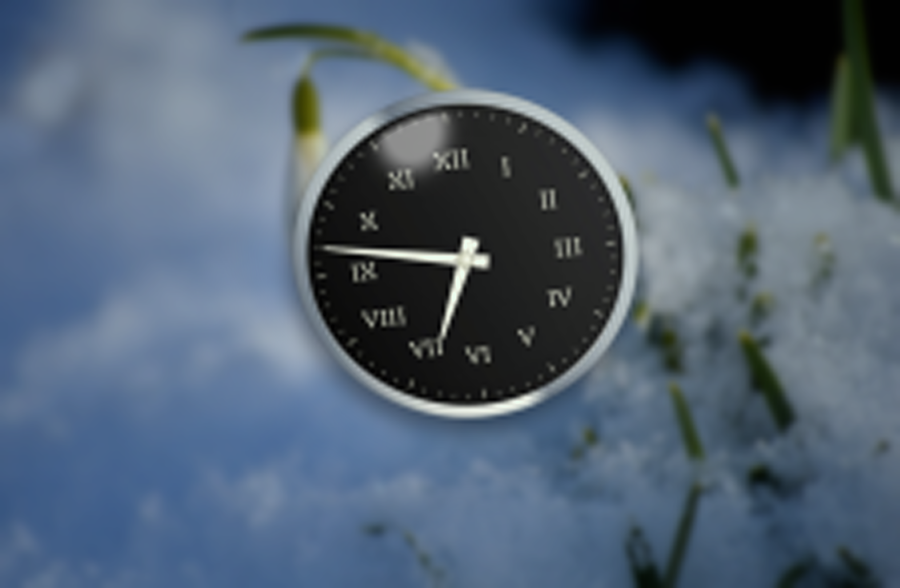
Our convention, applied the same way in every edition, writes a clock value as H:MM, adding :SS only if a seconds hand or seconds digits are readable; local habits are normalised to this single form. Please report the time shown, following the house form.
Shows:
6:47
